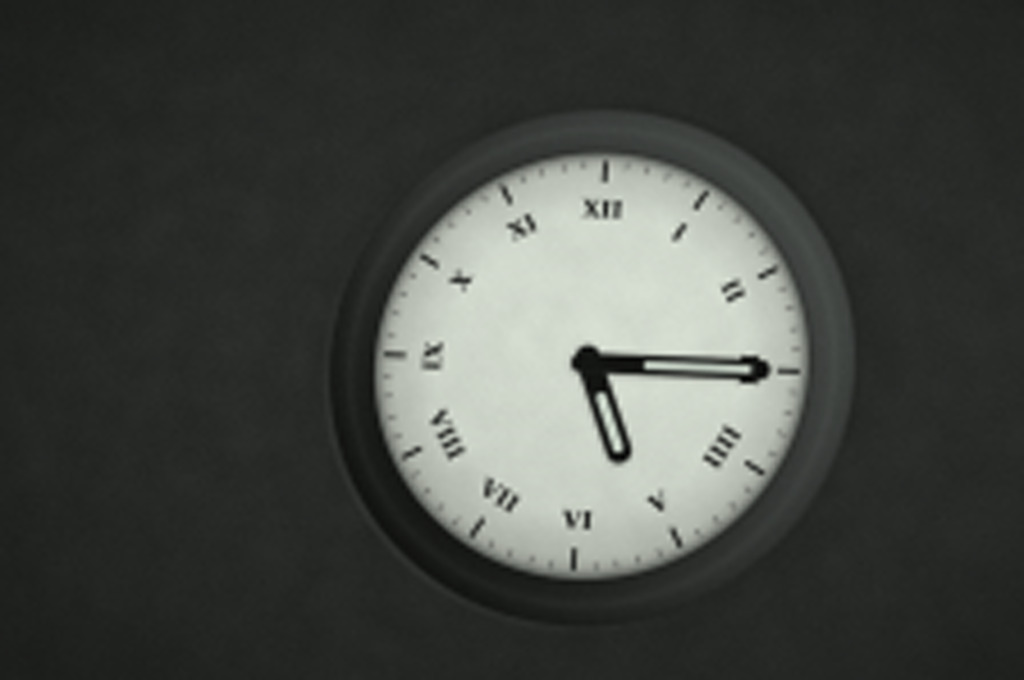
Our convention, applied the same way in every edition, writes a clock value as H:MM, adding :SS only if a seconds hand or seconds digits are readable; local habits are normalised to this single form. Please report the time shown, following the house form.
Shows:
5:15
